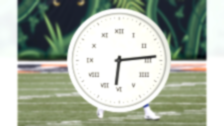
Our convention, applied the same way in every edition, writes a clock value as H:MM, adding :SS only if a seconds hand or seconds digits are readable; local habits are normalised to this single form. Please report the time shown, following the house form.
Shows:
6:14
